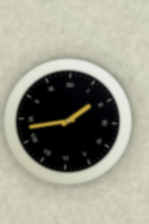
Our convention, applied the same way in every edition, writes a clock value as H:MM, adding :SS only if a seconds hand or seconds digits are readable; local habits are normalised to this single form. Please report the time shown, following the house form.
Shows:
1:43
